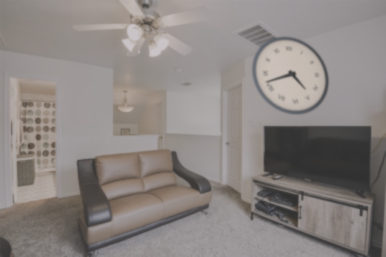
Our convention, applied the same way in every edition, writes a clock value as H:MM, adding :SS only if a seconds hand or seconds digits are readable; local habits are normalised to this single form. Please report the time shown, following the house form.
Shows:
4:42
